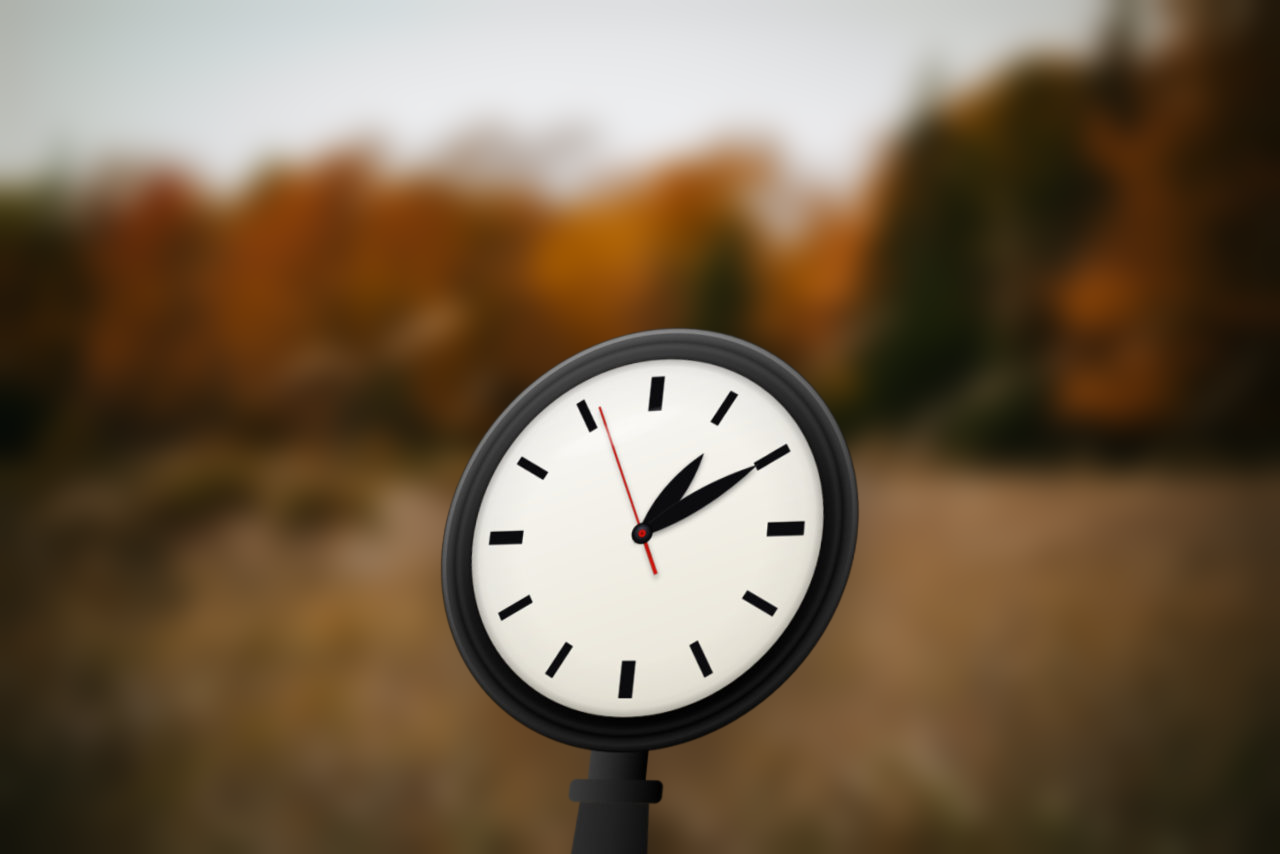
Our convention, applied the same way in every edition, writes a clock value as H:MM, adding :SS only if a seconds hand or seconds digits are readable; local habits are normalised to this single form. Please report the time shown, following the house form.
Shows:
1:09:56
